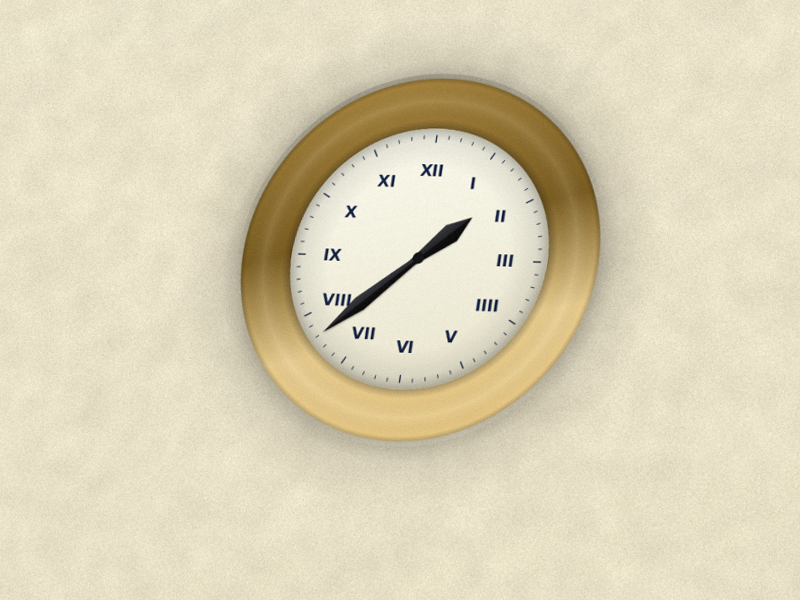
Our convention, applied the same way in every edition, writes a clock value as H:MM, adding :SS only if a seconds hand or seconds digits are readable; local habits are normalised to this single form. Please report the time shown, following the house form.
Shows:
1:38
